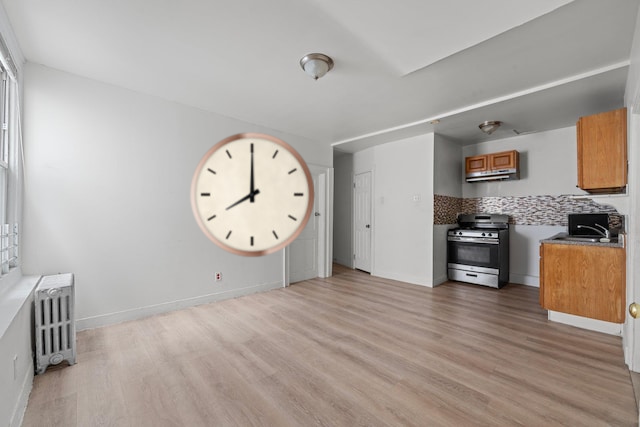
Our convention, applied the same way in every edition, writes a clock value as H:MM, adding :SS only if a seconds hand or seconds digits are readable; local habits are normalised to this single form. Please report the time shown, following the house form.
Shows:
8:00
